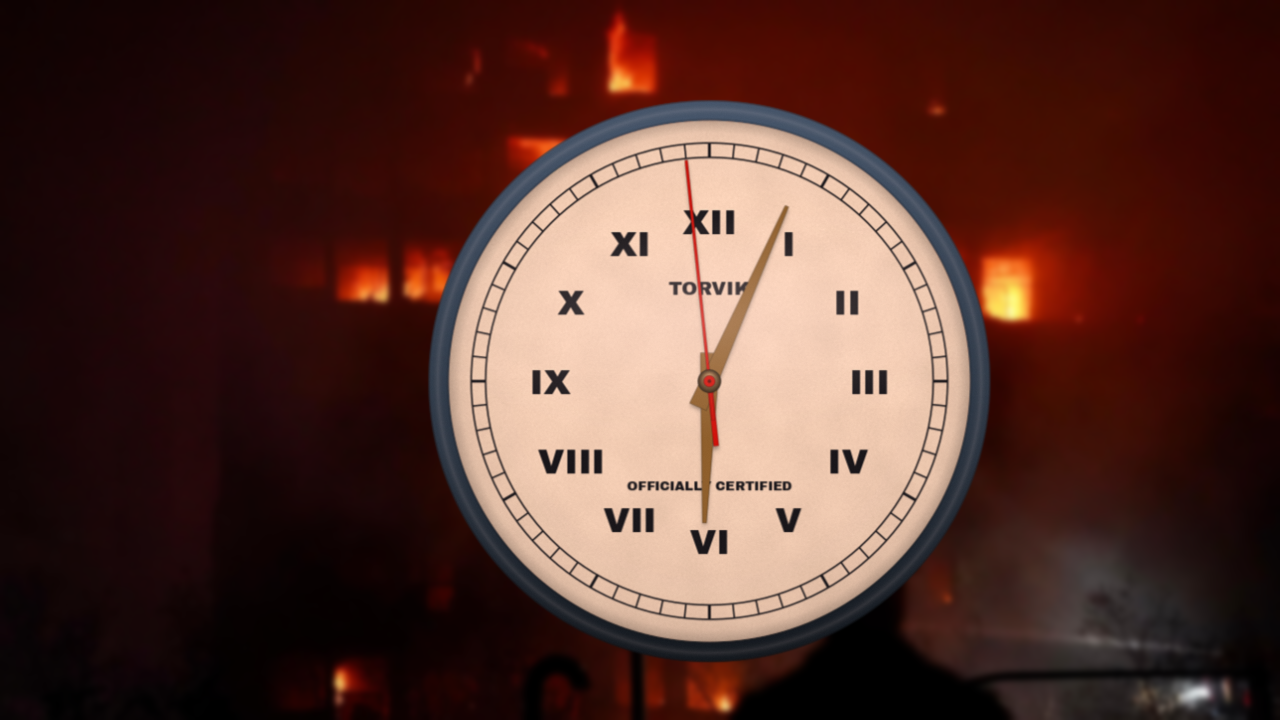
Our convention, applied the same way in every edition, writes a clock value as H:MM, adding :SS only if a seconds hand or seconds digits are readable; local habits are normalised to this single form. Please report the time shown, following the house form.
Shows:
6:03:59
